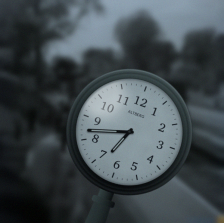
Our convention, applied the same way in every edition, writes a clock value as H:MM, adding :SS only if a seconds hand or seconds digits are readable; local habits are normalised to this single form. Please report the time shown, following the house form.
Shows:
6:42
